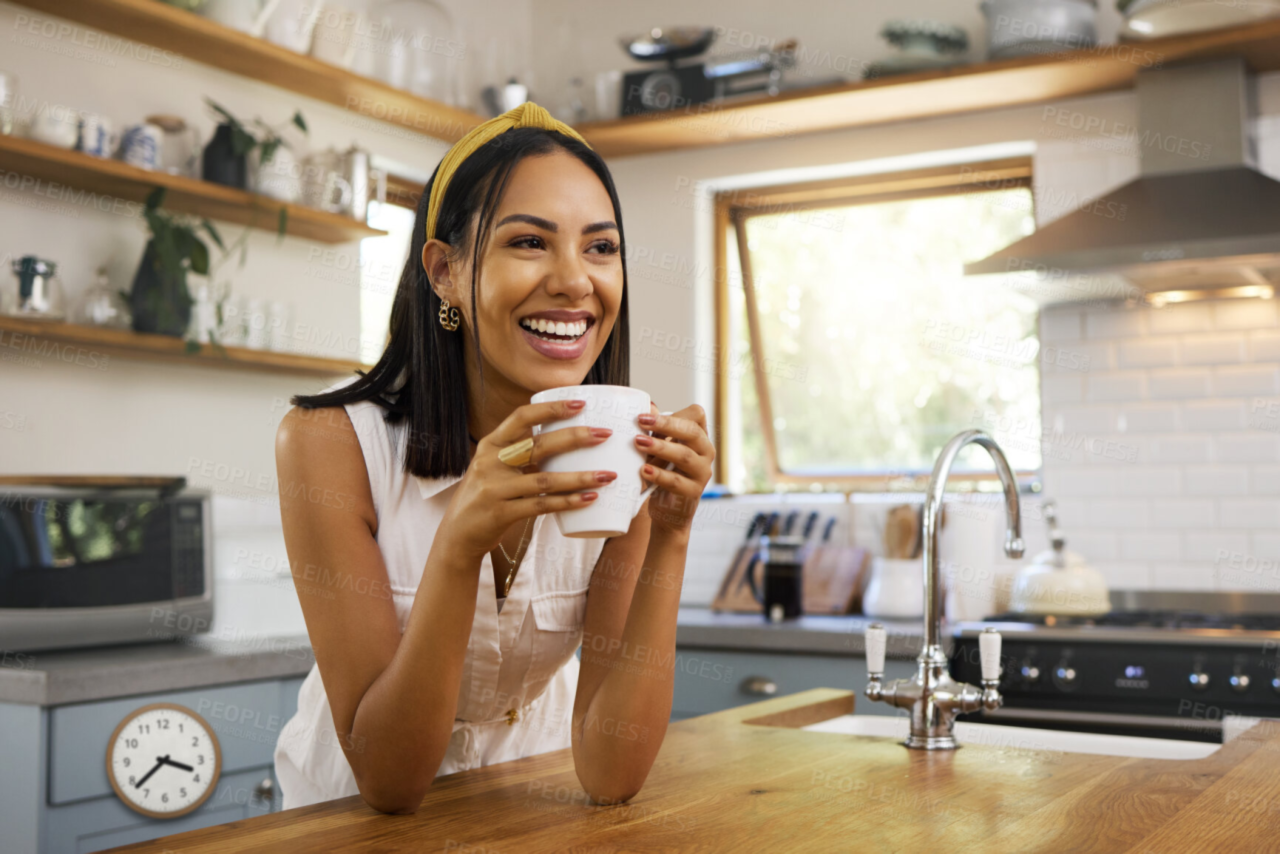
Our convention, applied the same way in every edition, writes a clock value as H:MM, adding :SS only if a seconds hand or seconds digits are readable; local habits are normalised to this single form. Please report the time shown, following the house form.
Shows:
3:38
